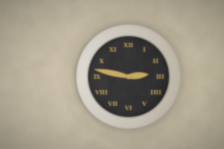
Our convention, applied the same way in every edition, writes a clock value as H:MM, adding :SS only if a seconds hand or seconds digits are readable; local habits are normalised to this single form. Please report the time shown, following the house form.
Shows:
2:47
